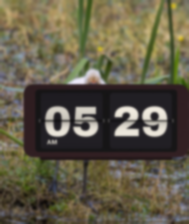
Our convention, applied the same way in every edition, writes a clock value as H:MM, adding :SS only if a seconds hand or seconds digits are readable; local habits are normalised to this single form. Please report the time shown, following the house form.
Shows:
5:29
